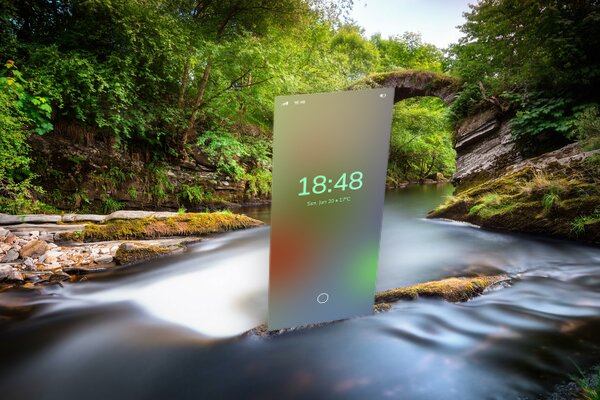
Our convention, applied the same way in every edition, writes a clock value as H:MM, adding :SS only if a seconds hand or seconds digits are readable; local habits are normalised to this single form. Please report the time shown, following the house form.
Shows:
18:48
